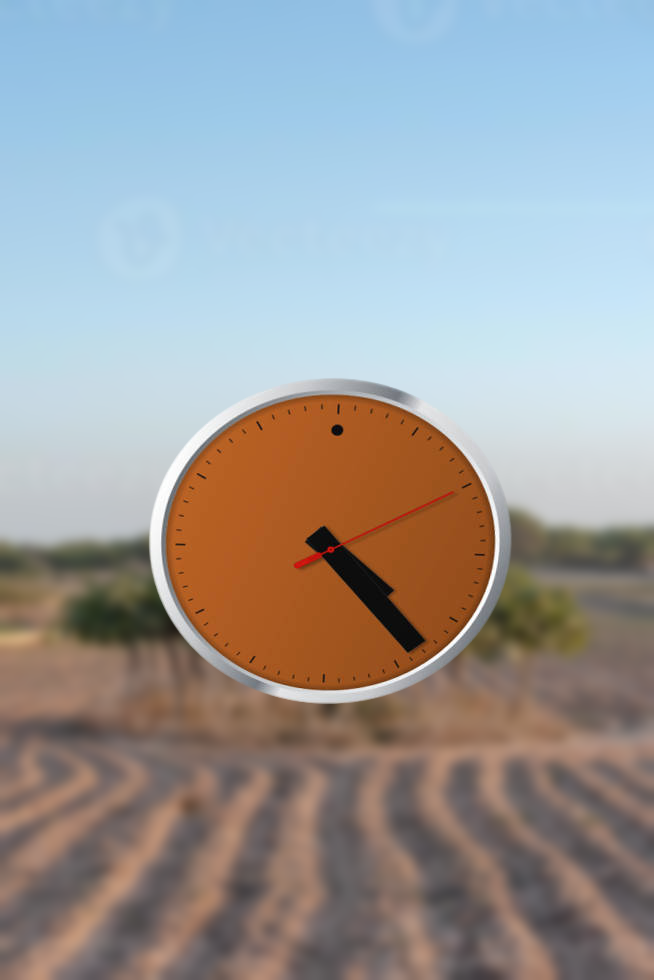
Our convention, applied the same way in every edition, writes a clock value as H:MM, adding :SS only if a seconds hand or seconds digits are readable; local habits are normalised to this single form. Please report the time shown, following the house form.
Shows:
4:23:10
